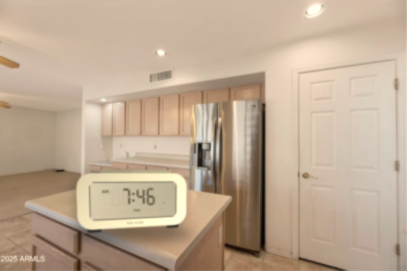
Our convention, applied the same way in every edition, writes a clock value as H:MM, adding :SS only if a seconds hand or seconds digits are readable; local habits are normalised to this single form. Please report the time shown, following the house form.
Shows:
7:46
